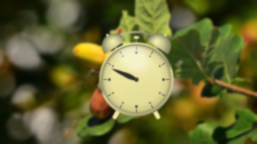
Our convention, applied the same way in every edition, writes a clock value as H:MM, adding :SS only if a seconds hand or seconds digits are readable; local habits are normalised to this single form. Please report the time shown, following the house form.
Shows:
9:49
